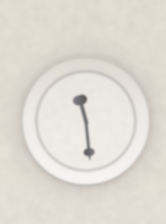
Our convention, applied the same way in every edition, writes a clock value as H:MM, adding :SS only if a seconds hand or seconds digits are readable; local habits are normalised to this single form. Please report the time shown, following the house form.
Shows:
11:29
